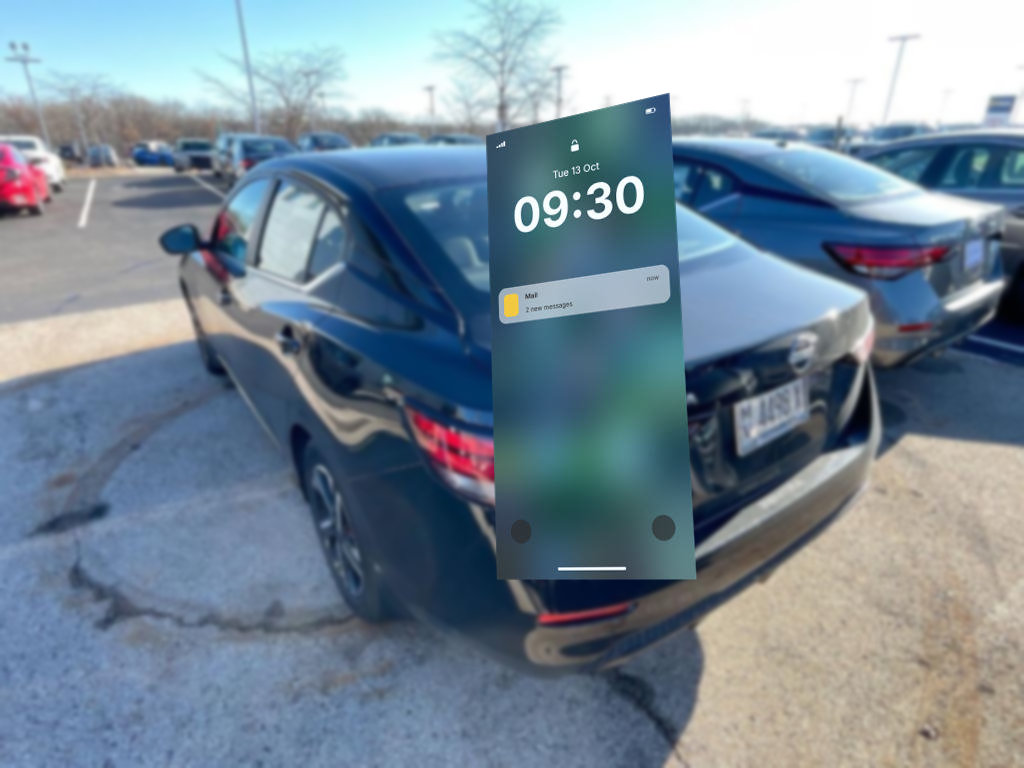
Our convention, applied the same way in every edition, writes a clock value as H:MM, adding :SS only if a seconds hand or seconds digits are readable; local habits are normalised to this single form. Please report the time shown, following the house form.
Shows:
9:30
